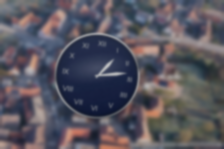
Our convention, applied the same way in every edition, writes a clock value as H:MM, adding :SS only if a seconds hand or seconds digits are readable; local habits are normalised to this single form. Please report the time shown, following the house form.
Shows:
1:13
